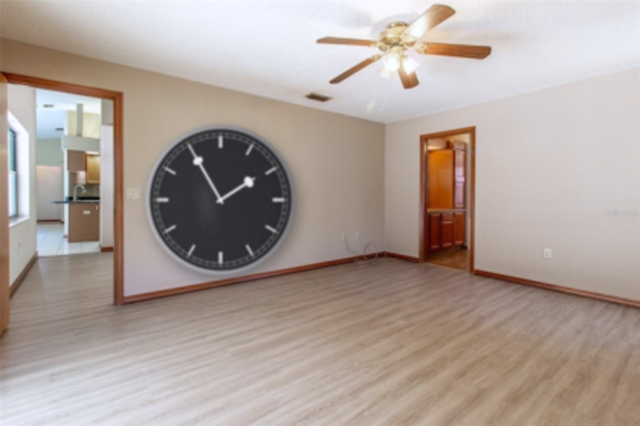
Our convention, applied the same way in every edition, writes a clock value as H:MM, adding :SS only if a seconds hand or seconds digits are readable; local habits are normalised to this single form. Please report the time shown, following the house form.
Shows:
1:55
